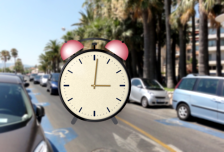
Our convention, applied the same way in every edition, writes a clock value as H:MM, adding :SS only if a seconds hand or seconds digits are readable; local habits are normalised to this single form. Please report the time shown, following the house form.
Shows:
3:01
